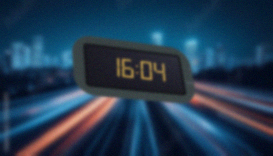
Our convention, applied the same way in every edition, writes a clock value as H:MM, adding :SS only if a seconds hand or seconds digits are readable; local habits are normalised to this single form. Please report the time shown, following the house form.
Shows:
16:04
